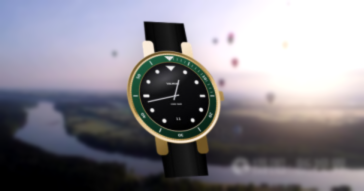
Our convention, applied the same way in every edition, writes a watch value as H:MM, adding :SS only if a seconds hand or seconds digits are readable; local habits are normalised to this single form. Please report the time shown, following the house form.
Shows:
12:43
